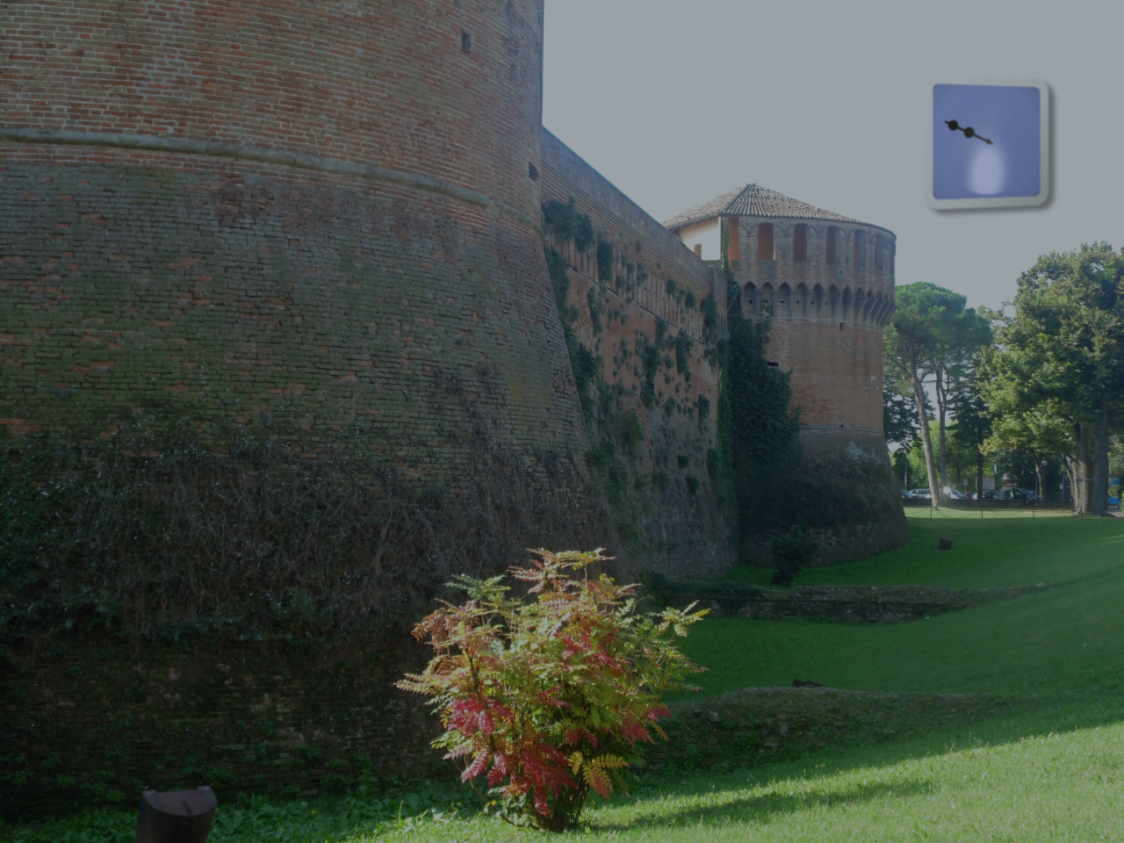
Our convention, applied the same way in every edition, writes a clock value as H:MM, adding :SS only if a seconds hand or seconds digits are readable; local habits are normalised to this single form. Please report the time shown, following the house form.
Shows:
9:49
